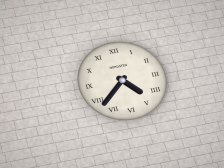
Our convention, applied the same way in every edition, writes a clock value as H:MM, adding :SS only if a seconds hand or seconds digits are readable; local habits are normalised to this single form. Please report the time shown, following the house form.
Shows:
4:38
